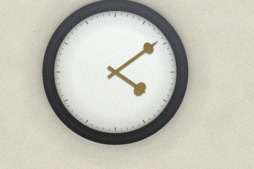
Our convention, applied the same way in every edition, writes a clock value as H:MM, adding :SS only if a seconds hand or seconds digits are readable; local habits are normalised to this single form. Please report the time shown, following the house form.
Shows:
4:09
